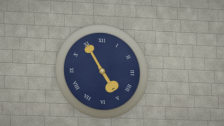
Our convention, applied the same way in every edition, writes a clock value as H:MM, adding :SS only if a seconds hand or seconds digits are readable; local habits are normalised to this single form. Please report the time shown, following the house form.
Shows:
4:55
